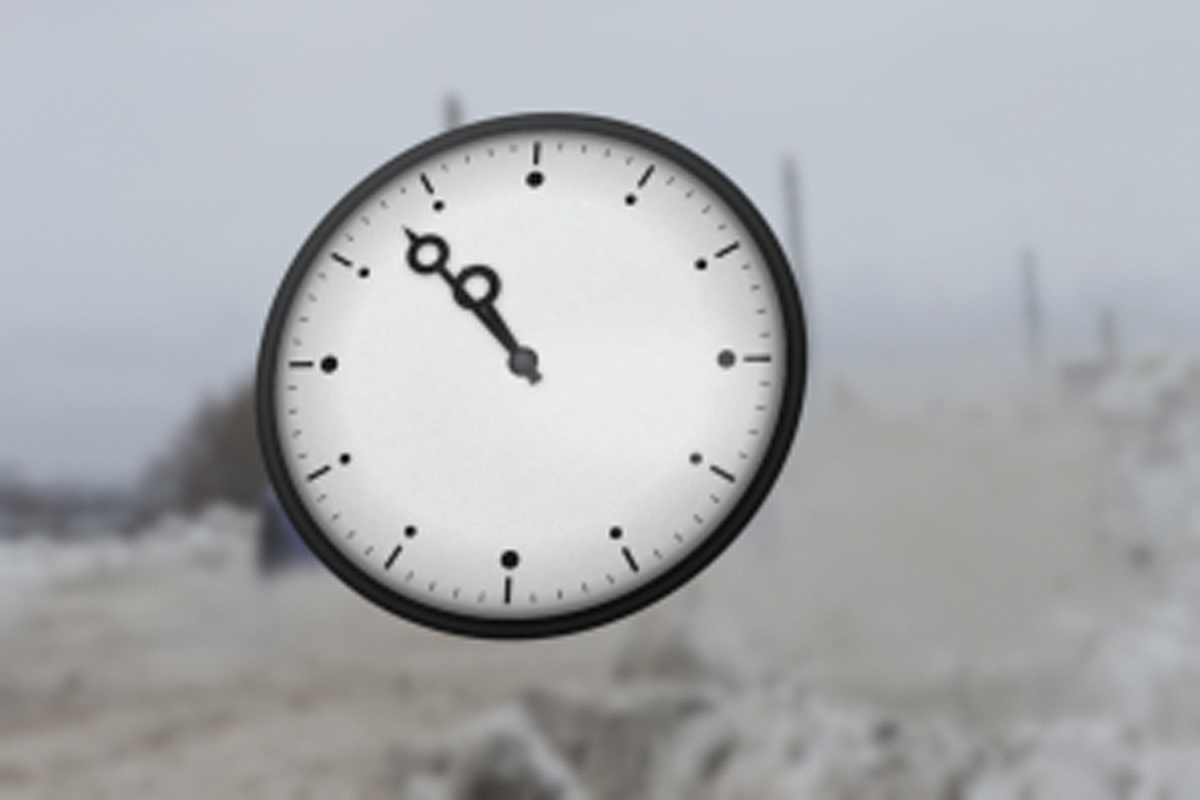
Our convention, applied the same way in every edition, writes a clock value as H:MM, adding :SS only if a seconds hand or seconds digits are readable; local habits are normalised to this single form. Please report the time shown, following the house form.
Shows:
10:53
